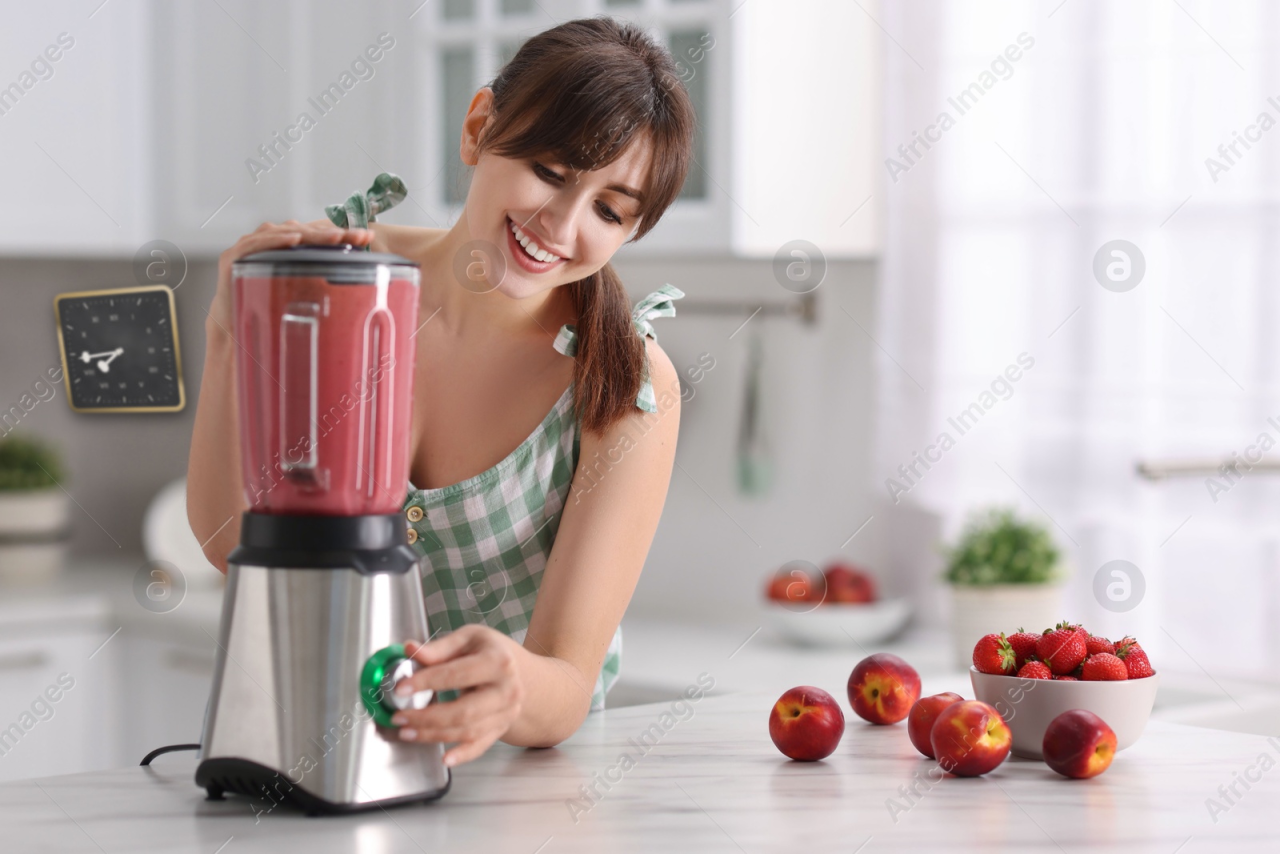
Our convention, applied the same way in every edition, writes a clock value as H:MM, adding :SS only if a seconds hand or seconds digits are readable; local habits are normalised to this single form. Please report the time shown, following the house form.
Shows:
7:44
